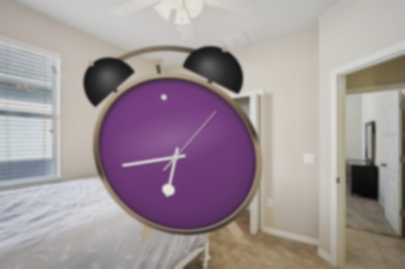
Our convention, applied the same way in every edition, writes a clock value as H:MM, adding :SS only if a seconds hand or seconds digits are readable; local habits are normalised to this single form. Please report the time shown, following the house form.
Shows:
6:44:08
